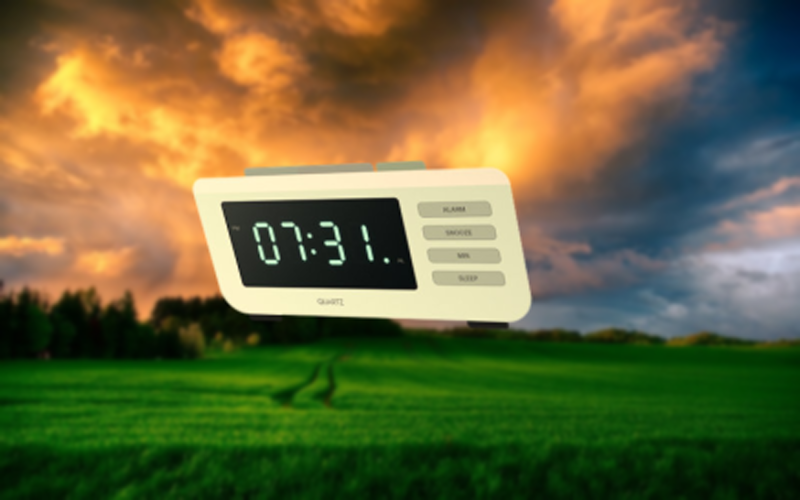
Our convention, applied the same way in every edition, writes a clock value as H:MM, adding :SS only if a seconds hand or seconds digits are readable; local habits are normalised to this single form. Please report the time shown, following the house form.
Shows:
7:31
